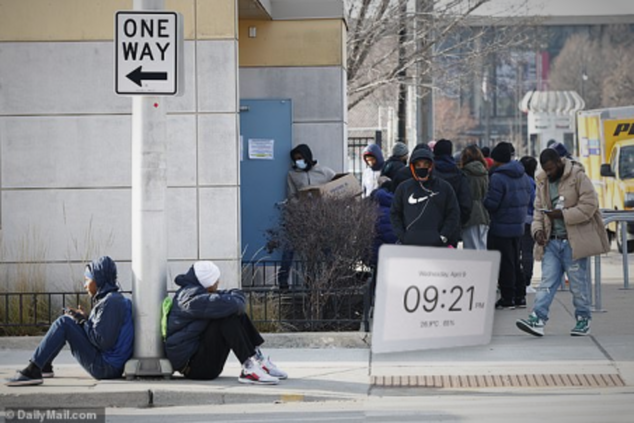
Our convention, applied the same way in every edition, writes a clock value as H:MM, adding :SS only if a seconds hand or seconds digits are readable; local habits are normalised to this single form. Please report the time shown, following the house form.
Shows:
9:21
